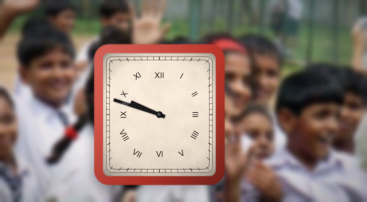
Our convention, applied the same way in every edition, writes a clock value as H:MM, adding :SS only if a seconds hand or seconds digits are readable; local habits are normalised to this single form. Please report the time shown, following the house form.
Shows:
9:48
